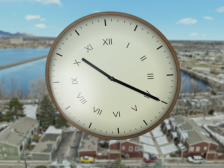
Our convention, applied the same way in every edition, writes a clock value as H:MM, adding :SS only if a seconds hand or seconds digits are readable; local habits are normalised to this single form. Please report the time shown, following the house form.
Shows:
10:20
